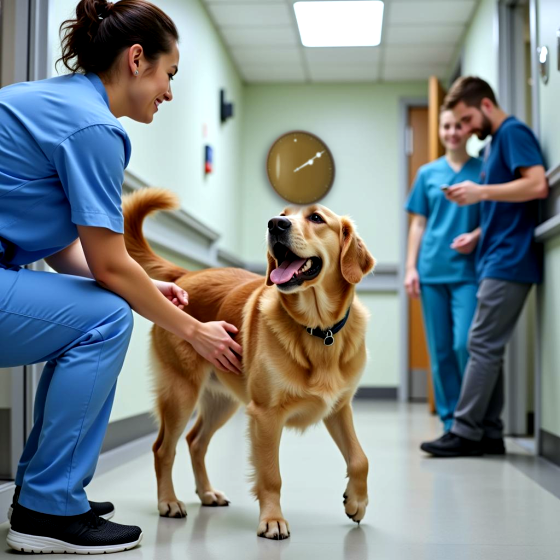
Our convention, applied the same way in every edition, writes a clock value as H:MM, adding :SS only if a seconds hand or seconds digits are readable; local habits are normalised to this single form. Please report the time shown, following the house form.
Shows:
2:10
